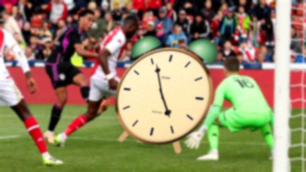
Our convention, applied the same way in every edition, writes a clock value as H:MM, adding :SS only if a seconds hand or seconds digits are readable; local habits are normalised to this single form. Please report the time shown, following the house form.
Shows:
4:56
